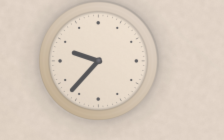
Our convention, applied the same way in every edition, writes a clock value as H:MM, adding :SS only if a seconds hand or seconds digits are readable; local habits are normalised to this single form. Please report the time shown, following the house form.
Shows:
9:37
